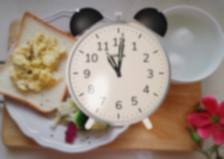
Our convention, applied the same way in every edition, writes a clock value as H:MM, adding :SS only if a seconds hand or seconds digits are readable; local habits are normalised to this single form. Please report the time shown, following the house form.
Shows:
11:01
